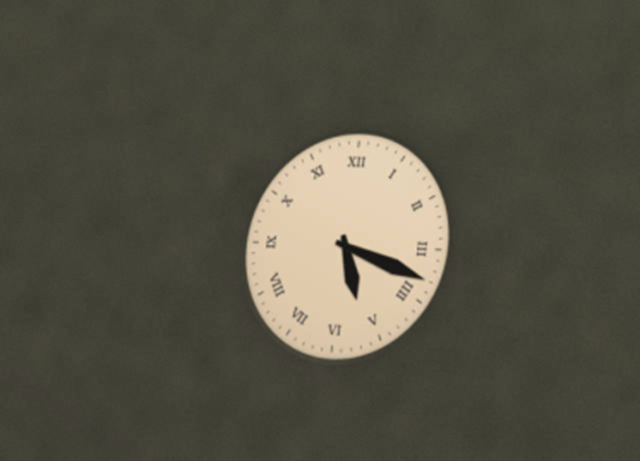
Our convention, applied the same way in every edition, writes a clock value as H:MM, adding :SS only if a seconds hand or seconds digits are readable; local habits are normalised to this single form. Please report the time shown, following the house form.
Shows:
5:18
